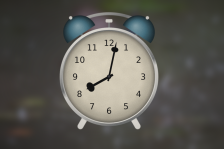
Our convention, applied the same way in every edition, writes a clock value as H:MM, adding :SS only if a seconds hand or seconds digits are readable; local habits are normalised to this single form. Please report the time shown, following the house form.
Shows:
8:02
